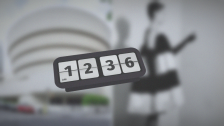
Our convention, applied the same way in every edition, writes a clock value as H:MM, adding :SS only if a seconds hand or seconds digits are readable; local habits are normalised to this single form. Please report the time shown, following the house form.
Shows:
12:36
